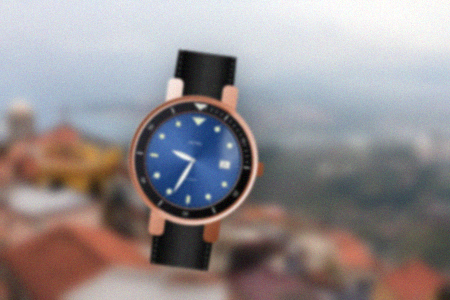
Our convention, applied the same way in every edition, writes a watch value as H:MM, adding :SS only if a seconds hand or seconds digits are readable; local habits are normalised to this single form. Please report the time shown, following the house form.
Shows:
9:34
